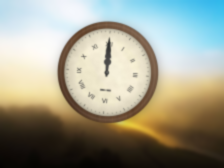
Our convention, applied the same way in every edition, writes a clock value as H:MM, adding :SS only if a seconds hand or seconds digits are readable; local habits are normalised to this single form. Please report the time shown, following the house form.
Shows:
12:00
